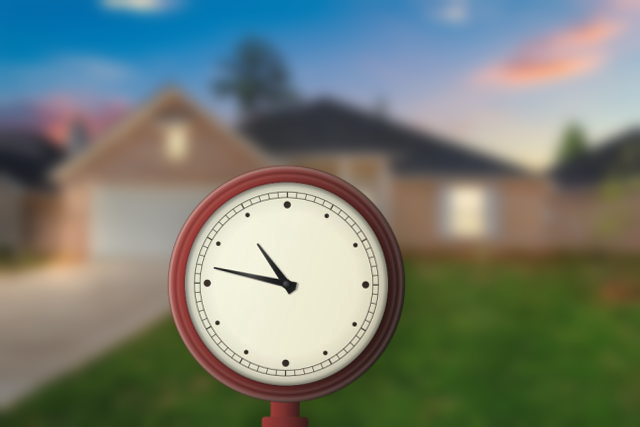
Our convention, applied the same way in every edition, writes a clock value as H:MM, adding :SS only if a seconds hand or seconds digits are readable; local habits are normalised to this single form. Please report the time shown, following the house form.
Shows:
10:47
